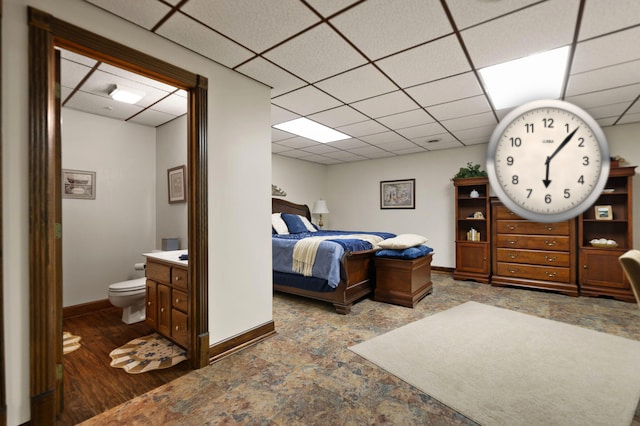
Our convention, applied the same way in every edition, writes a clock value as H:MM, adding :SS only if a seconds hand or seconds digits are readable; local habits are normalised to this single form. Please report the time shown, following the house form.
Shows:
6:07
